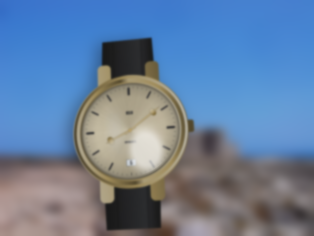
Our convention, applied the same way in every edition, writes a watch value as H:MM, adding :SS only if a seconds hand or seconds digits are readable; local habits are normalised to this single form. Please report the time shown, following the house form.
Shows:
8:09
